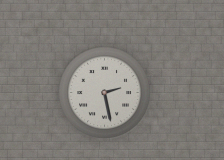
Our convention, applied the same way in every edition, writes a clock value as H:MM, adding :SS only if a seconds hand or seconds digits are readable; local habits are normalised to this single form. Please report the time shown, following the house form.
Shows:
2:28
